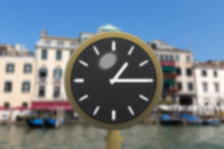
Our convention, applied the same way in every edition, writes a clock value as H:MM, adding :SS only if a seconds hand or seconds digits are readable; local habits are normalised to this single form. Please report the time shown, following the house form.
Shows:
1:15
